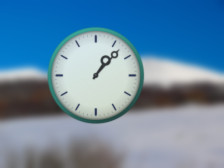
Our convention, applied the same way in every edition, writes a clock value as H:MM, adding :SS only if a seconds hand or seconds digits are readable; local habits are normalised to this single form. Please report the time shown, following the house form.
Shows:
1:07
